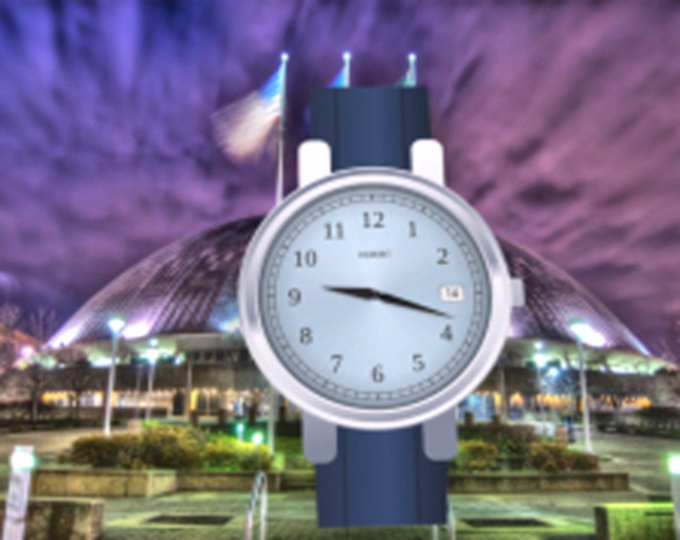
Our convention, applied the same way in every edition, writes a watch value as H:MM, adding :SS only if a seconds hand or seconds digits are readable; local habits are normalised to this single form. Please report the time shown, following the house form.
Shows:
9:18
